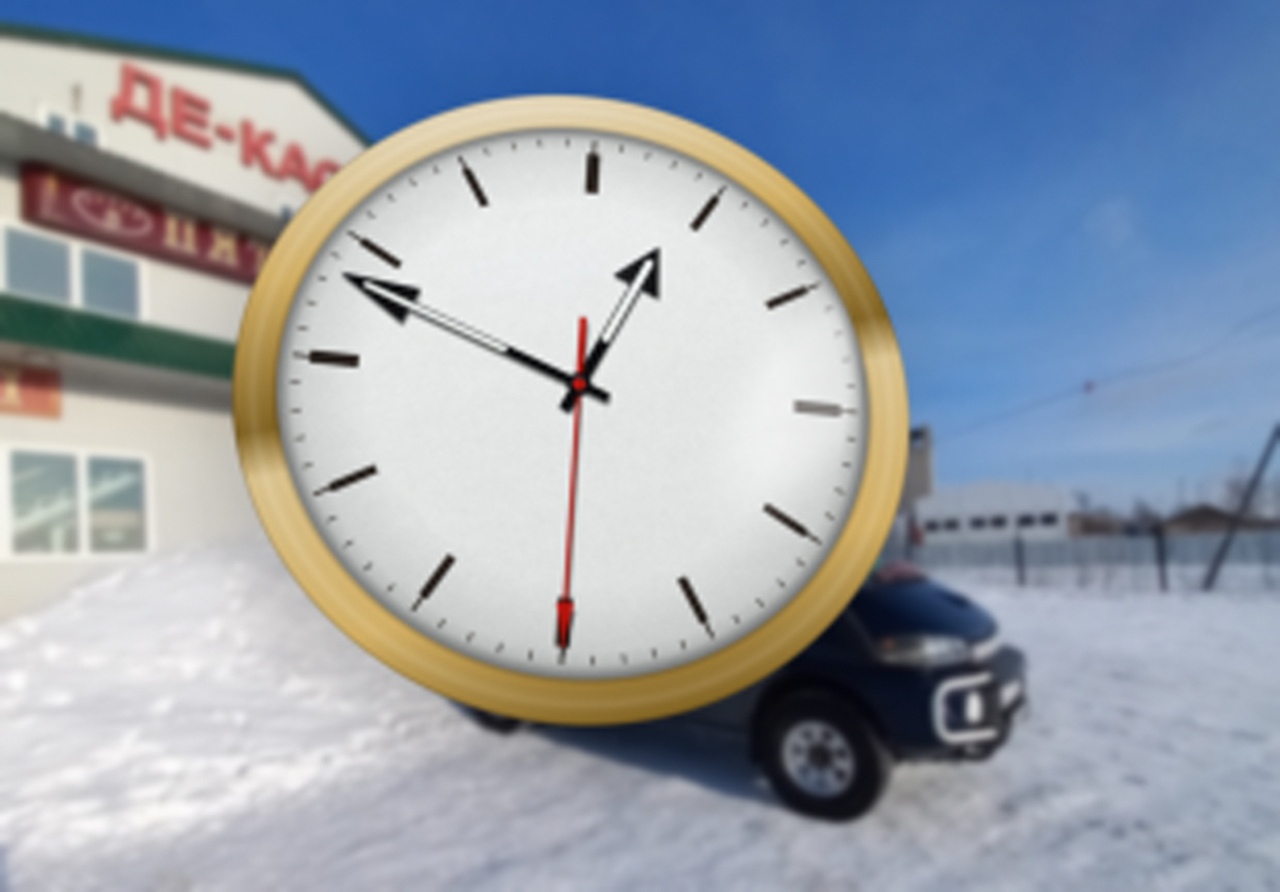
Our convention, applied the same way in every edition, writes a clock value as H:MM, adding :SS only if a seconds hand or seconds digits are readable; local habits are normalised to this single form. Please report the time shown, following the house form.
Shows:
12:48:30
